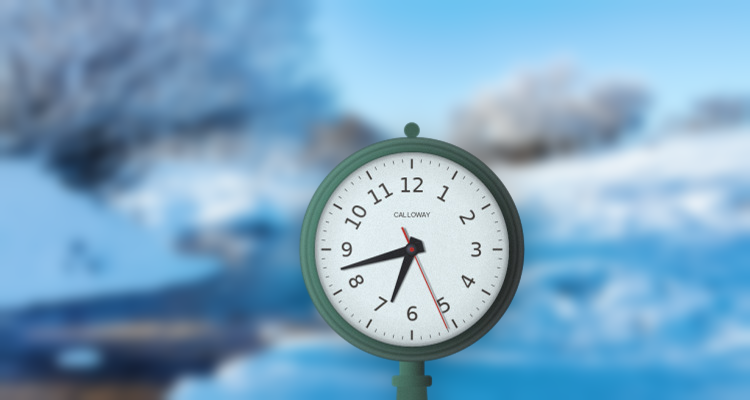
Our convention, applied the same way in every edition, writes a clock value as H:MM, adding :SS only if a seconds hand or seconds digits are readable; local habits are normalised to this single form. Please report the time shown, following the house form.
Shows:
6:42:26
